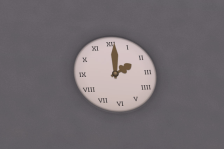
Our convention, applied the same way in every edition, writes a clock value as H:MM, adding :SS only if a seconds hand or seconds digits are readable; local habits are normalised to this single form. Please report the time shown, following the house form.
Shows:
2:01
